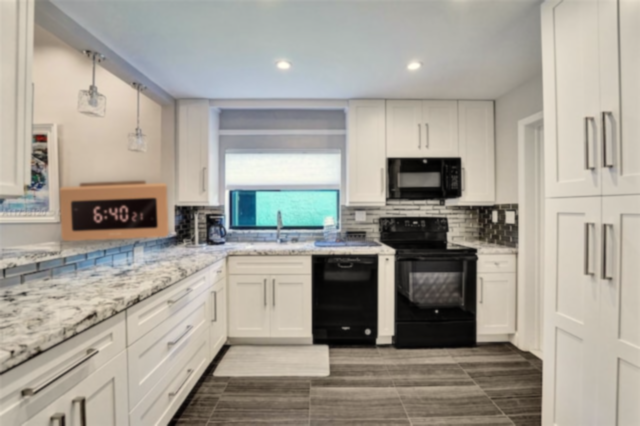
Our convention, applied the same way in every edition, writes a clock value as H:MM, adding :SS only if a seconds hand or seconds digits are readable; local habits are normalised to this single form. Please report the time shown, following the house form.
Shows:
6:40
